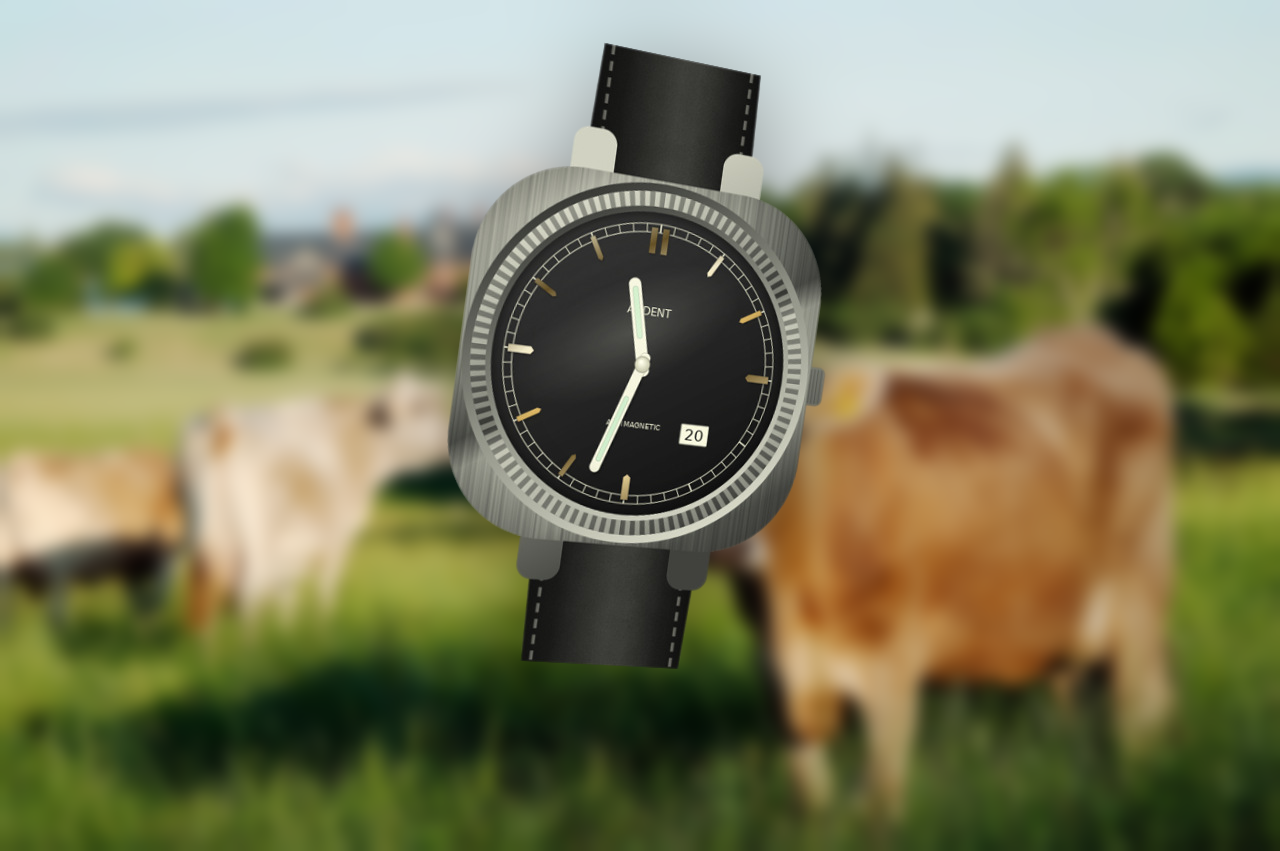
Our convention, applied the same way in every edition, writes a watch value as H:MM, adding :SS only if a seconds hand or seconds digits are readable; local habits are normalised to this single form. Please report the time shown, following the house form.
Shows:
11:33
